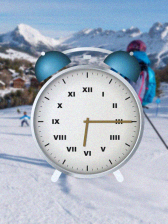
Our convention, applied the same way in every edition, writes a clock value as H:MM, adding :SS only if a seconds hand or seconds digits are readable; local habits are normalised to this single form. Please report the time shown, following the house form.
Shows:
6:15
